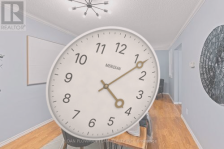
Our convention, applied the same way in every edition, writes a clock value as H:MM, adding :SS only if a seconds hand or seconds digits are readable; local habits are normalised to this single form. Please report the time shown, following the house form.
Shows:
4:07
